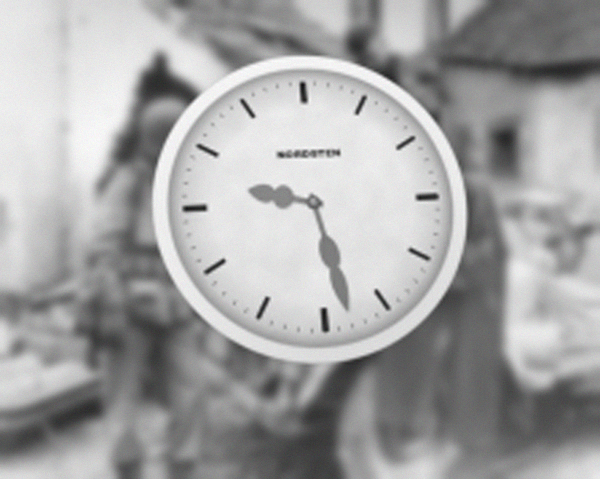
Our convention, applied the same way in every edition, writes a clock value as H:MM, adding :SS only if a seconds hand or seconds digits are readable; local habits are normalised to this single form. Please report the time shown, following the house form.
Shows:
9:28
